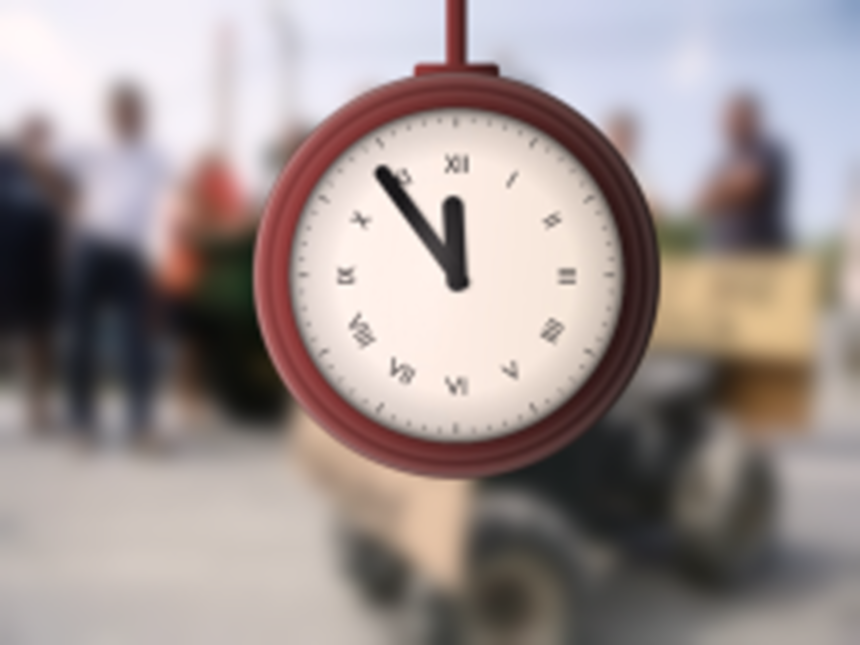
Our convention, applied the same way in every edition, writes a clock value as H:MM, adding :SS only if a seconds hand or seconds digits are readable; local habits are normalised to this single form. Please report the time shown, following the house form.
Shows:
11:54
